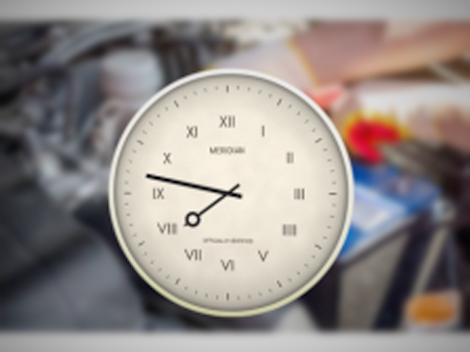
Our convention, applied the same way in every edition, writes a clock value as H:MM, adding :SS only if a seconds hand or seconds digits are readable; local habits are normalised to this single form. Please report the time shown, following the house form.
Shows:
7:47
